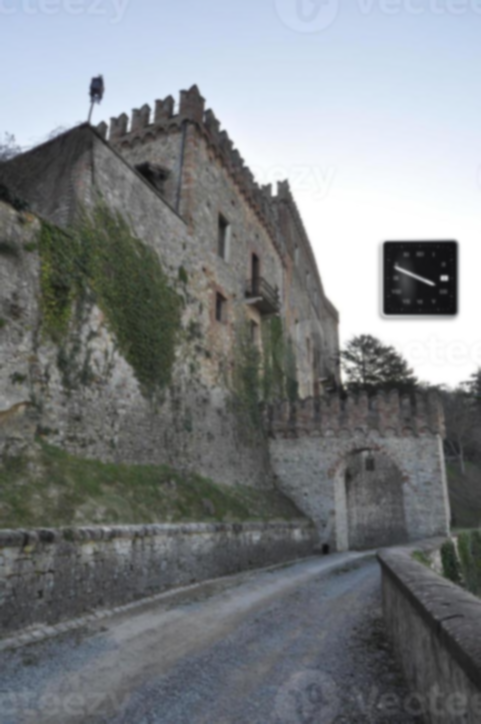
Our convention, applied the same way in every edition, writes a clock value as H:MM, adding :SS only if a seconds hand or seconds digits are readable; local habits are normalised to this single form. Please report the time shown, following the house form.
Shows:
3:49
